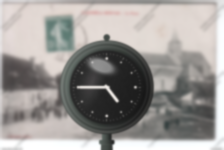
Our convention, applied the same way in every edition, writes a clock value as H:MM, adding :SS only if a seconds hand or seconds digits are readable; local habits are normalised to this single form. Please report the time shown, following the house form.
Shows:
4:45
